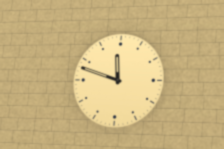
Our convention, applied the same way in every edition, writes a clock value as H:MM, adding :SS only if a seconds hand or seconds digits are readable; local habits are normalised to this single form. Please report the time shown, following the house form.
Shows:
11:48
